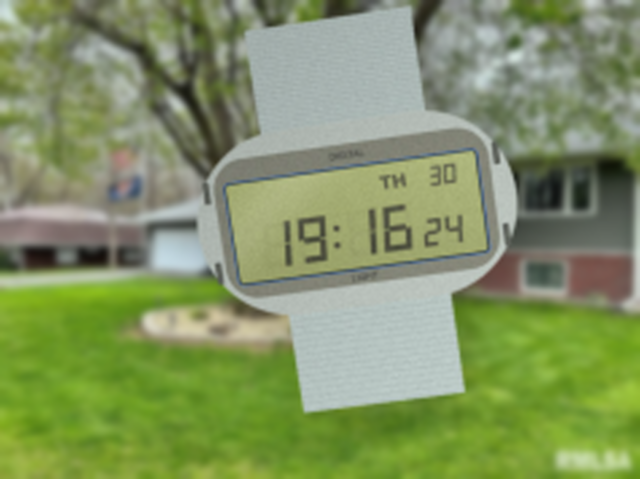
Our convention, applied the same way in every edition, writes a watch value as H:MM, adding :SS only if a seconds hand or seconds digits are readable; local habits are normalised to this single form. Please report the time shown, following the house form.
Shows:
19:16:24
